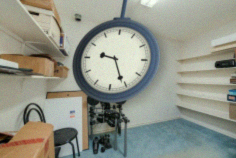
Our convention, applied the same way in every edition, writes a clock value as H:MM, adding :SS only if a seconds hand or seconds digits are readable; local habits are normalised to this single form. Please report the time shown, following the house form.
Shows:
9:26
